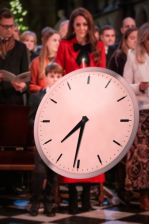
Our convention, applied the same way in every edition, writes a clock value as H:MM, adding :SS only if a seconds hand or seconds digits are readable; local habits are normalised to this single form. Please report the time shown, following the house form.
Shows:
7:31
